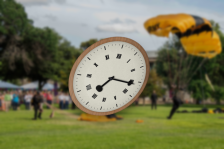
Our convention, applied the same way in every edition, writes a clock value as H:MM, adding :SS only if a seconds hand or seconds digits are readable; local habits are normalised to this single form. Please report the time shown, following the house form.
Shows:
7:16
